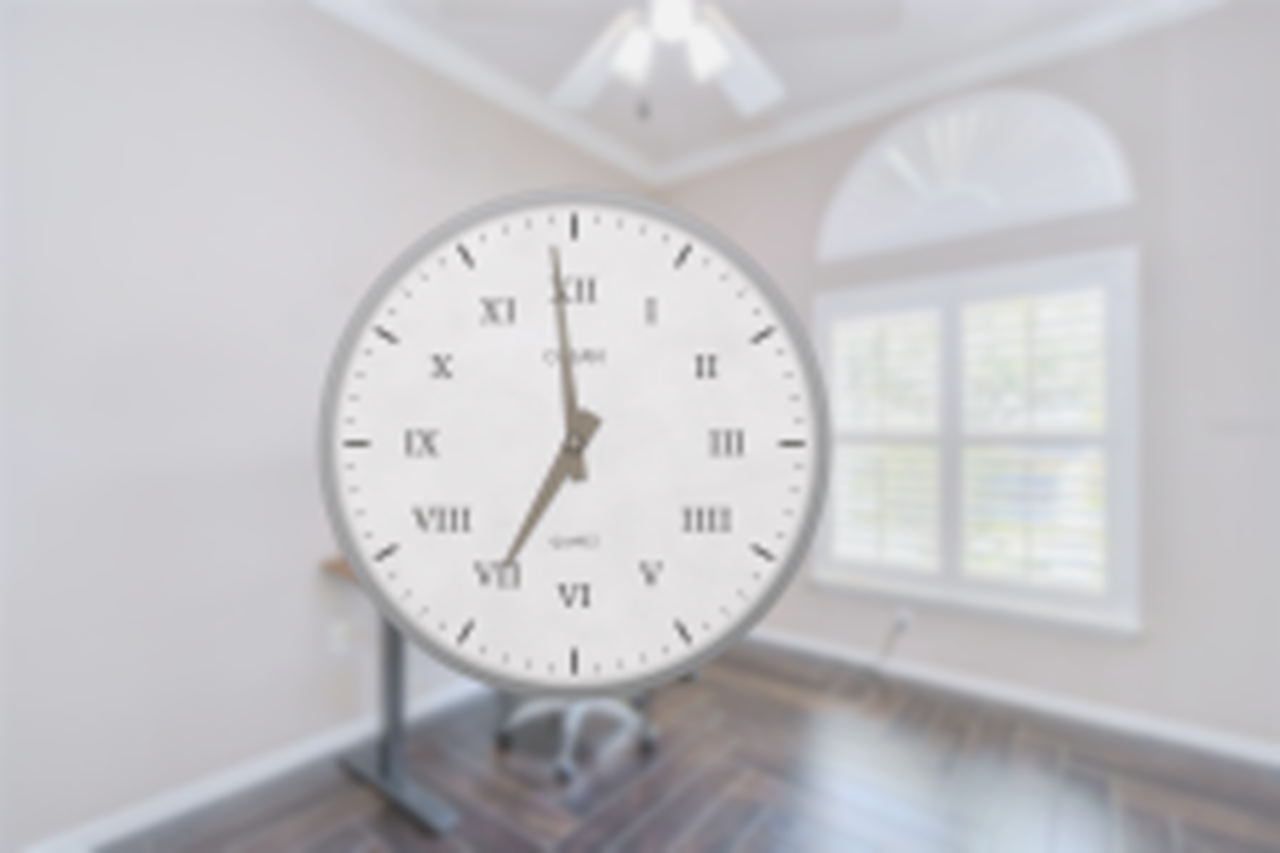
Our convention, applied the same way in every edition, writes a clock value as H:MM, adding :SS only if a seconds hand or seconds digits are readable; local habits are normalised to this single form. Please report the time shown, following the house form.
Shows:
6:59
